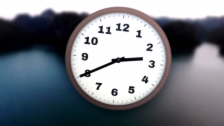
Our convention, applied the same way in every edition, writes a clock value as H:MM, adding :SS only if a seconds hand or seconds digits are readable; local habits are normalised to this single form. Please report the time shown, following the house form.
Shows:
2:40
